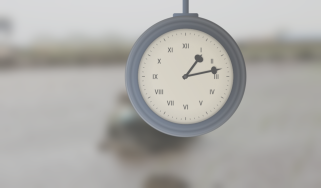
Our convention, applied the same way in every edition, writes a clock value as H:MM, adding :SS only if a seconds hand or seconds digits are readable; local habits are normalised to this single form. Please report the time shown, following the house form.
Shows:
1:13
